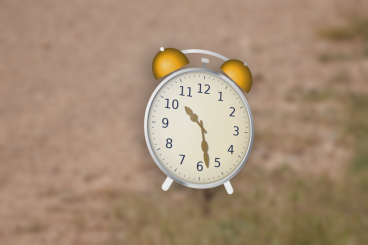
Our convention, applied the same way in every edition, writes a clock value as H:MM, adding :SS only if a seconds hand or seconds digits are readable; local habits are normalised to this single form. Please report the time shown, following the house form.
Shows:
10:28
